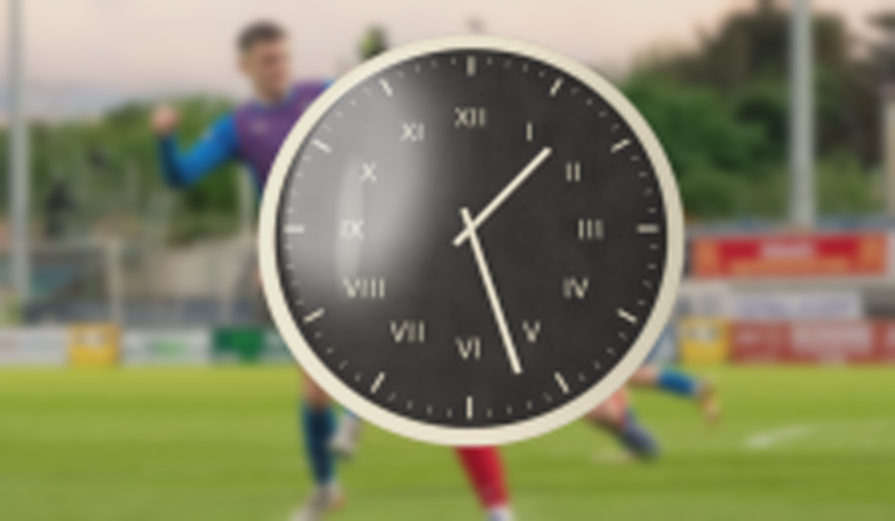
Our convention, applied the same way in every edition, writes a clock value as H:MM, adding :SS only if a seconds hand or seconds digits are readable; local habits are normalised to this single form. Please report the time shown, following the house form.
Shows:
1:27
